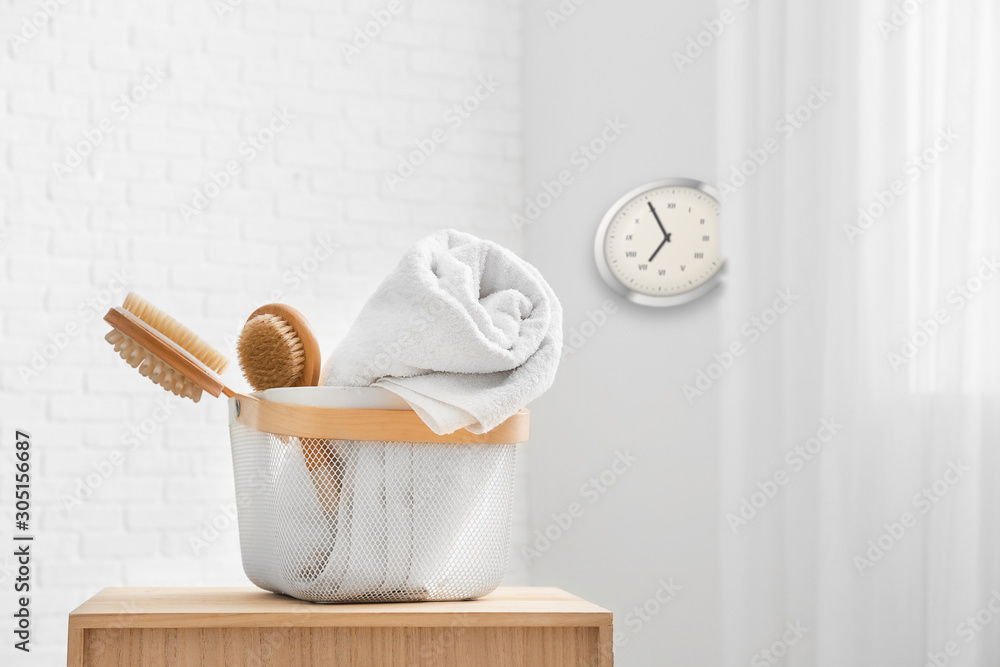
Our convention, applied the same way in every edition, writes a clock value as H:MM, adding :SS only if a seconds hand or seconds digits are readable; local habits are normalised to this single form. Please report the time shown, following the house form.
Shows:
6:55
